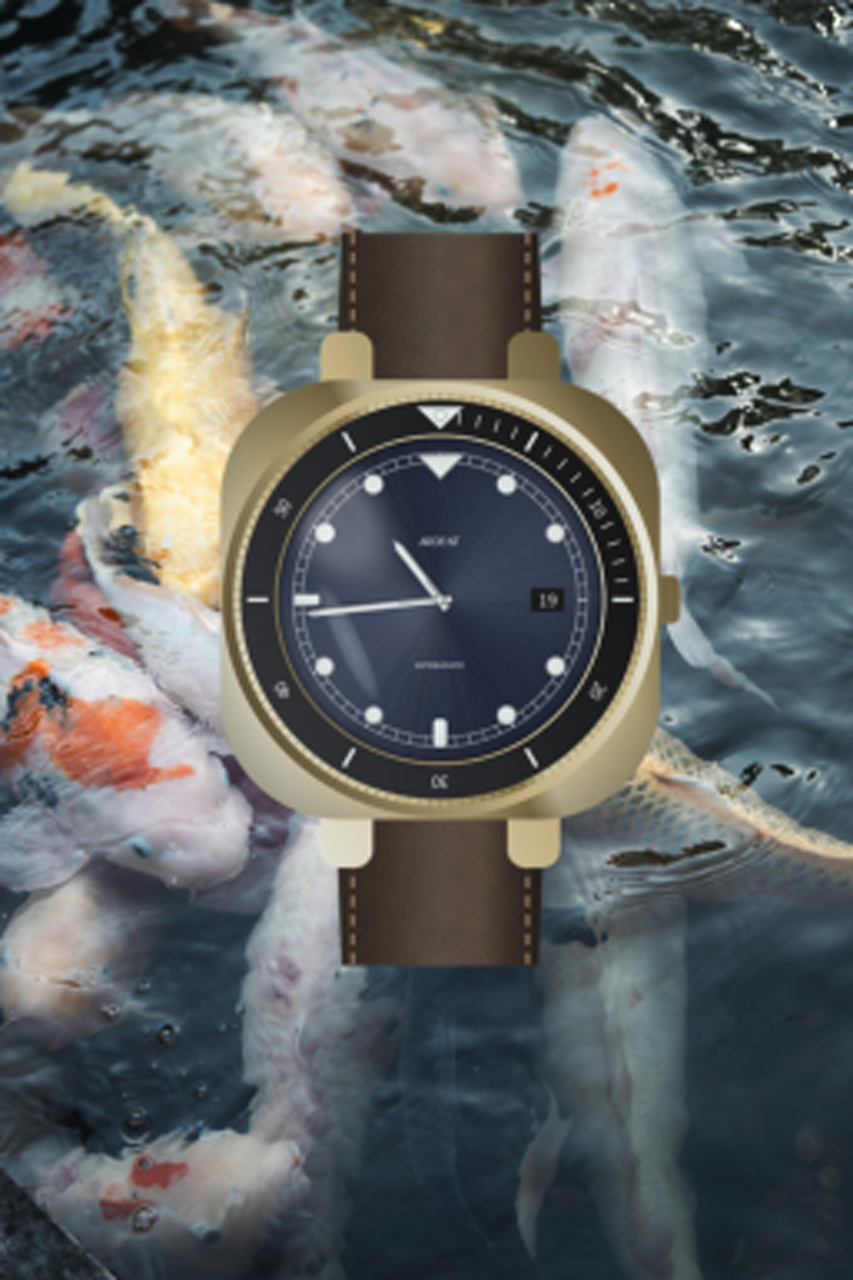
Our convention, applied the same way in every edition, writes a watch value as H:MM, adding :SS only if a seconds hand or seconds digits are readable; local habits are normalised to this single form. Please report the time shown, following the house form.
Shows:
10:44
